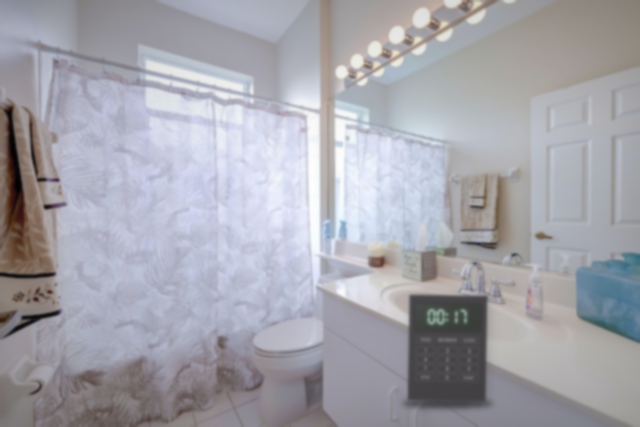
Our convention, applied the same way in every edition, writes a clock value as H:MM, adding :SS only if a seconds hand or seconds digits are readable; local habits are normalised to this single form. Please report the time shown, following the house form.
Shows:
0:17
